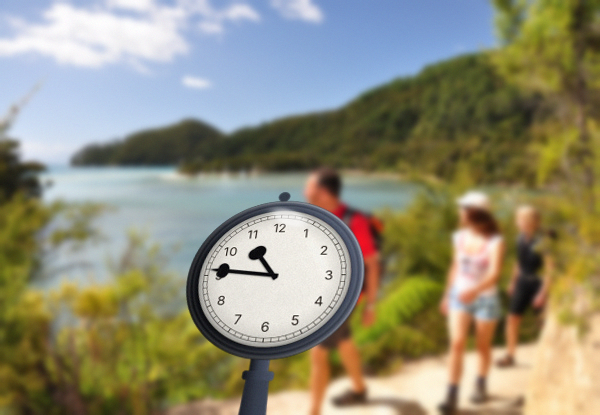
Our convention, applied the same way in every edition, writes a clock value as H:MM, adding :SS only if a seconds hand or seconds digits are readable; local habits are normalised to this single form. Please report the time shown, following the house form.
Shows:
10:46
